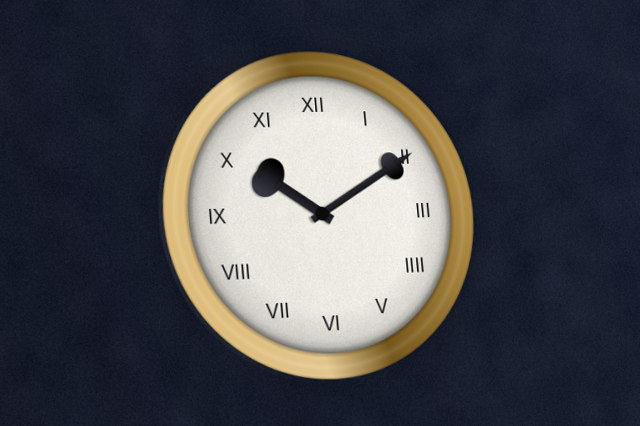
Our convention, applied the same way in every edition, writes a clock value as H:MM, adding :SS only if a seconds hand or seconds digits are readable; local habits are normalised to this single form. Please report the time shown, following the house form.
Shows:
10:10
